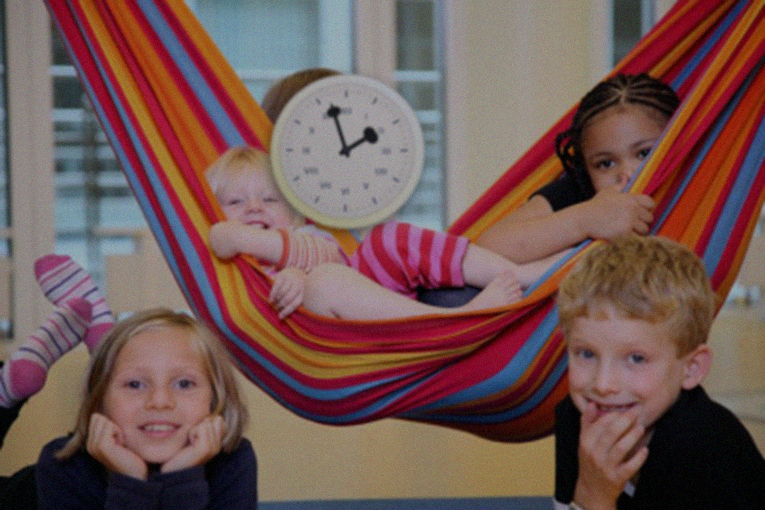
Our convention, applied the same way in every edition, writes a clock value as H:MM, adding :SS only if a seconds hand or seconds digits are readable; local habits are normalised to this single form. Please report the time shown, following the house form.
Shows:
1:57
